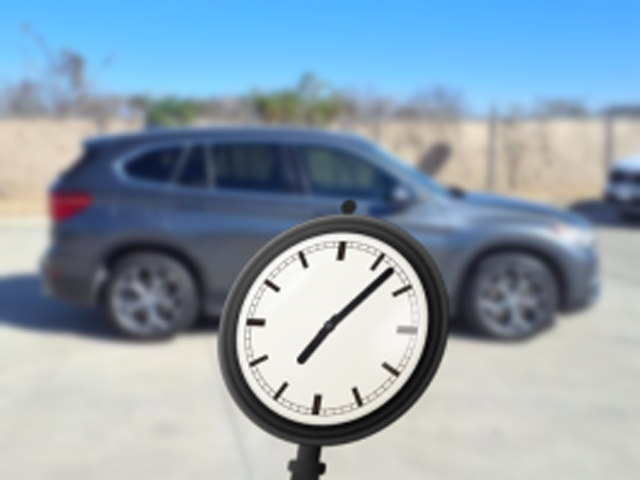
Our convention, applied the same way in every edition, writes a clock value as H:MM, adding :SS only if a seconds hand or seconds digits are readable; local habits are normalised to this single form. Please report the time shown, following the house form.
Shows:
7:07
